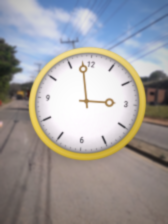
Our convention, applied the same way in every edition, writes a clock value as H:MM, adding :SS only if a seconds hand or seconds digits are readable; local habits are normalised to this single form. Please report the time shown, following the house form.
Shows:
2:58
